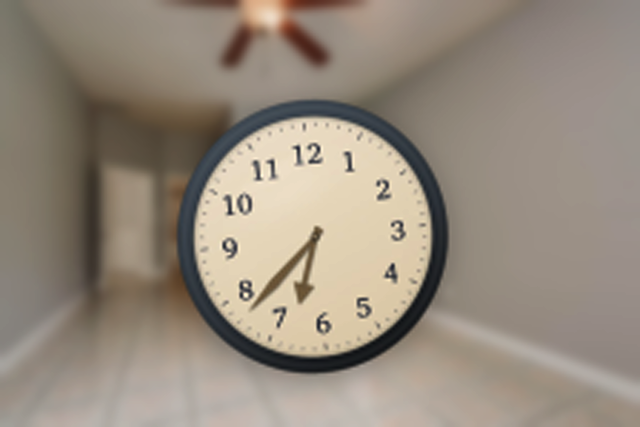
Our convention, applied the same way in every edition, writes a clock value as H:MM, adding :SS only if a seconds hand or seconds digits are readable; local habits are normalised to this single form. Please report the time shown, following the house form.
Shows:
6:38
